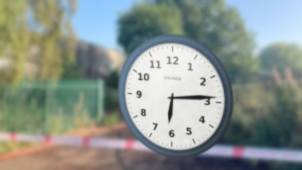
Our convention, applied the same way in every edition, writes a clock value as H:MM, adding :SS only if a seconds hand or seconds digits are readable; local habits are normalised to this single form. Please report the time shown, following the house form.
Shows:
6:14
